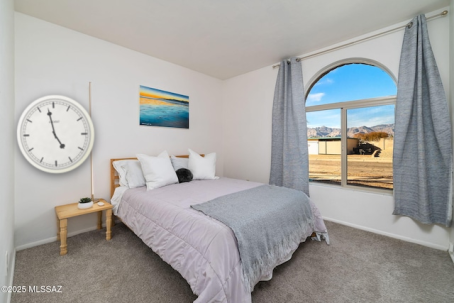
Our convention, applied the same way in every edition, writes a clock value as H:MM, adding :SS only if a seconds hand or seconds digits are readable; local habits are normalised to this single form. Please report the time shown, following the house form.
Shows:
4:58
